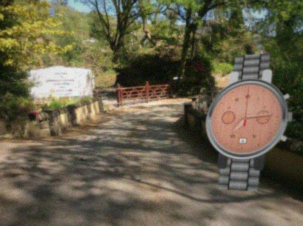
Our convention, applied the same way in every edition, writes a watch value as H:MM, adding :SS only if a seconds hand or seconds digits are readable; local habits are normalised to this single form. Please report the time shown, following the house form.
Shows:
7:14
